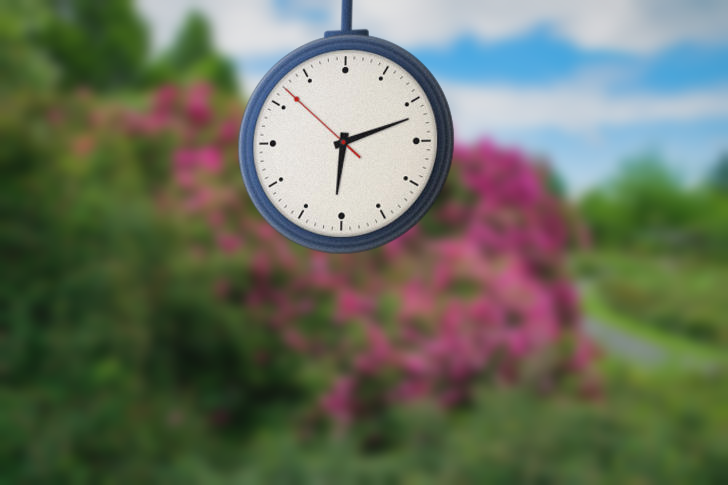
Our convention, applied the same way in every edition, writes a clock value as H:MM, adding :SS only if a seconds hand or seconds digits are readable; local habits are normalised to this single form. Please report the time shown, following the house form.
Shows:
6:11:52
